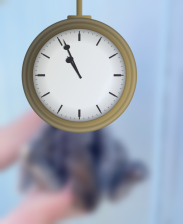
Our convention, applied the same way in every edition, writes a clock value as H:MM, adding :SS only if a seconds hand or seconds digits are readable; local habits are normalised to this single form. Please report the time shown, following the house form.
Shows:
10:56
